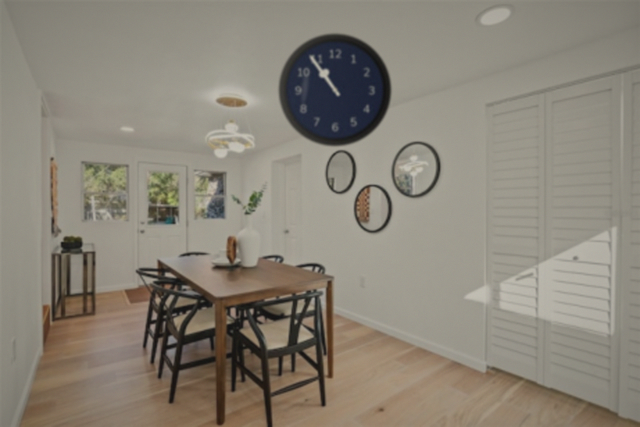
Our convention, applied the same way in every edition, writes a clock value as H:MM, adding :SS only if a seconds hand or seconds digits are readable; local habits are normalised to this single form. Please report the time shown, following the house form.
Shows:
10:54
